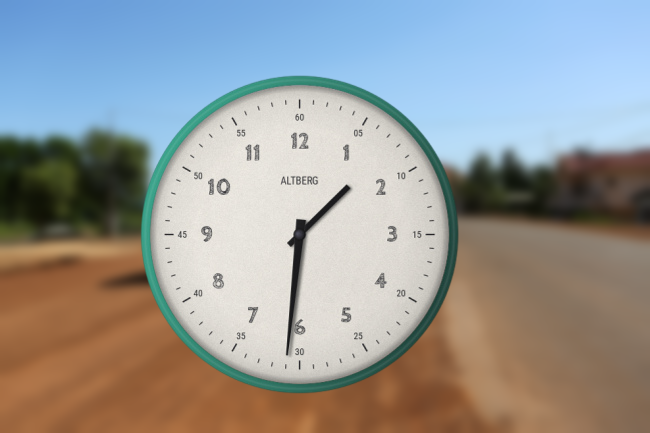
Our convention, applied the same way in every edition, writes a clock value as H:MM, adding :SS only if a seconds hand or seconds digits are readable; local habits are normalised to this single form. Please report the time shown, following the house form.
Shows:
1:31
